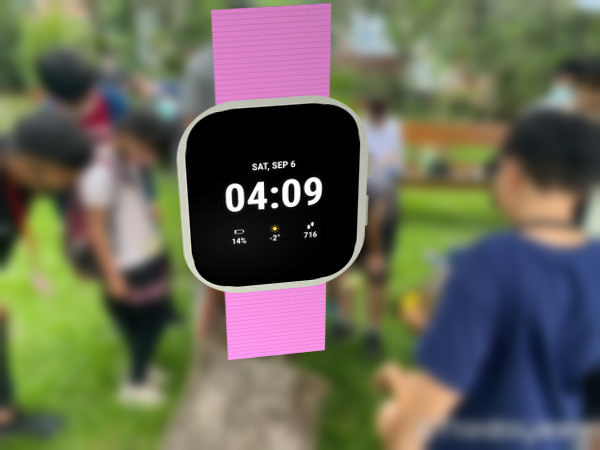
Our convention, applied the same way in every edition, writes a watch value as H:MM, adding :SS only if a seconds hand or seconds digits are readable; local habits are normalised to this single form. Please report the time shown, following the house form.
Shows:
4:09
